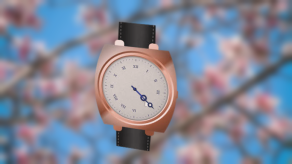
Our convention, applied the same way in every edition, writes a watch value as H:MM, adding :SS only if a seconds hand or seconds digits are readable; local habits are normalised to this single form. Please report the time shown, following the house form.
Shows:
4:22
